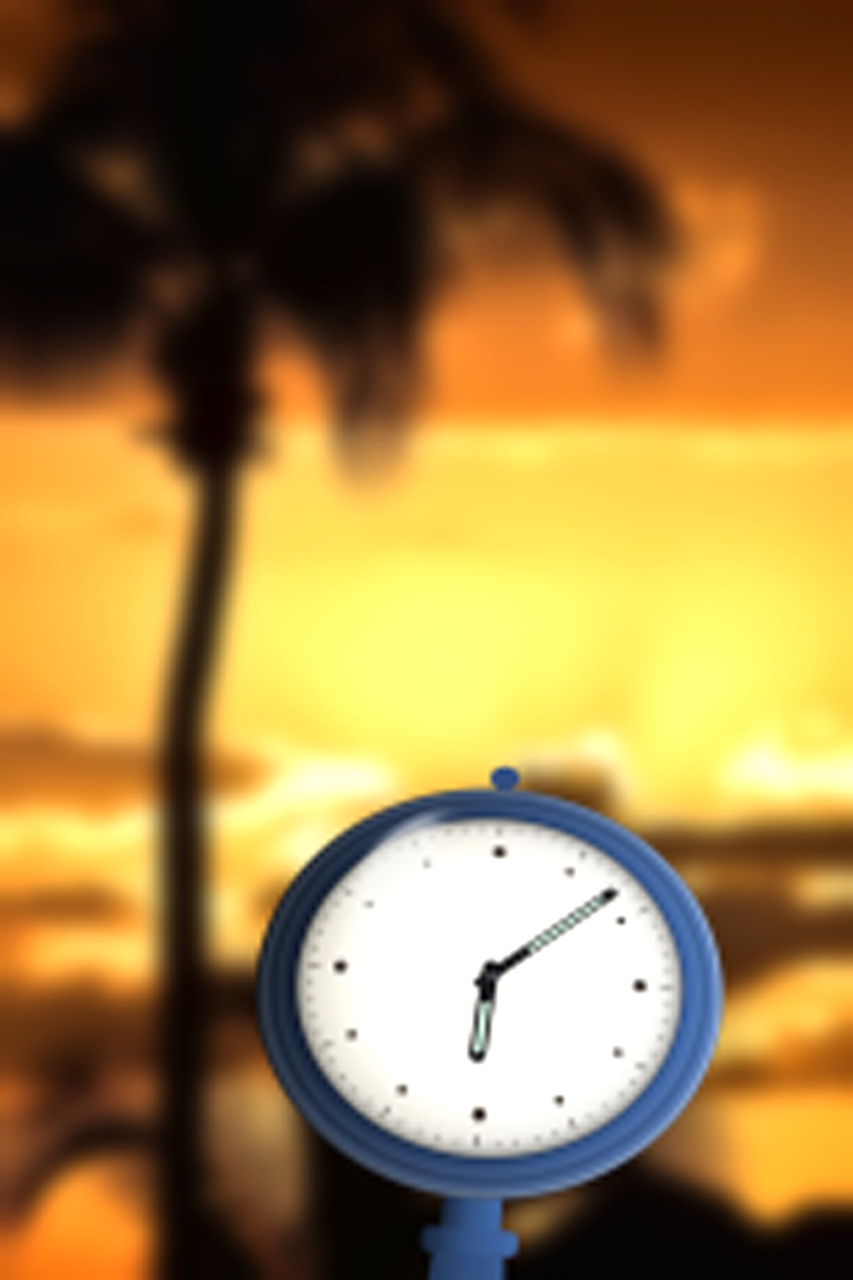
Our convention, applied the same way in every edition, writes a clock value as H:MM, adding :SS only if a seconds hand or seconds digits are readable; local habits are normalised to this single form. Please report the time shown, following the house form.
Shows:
6:08
